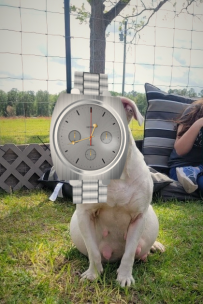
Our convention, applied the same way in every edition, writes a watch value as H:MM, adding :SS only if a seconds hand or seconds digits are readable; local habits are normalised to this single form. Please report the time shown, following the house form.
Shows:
12:42
